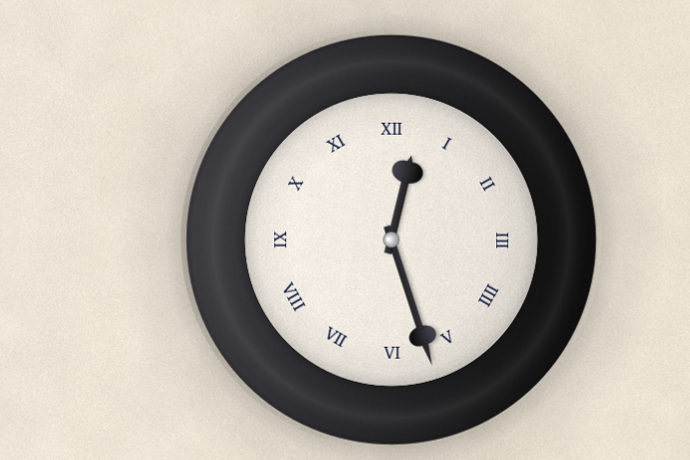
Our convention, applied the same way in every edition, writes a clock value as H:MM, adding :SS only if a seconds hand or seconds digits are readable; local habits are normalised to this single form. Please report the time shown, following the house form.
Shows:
12:27
